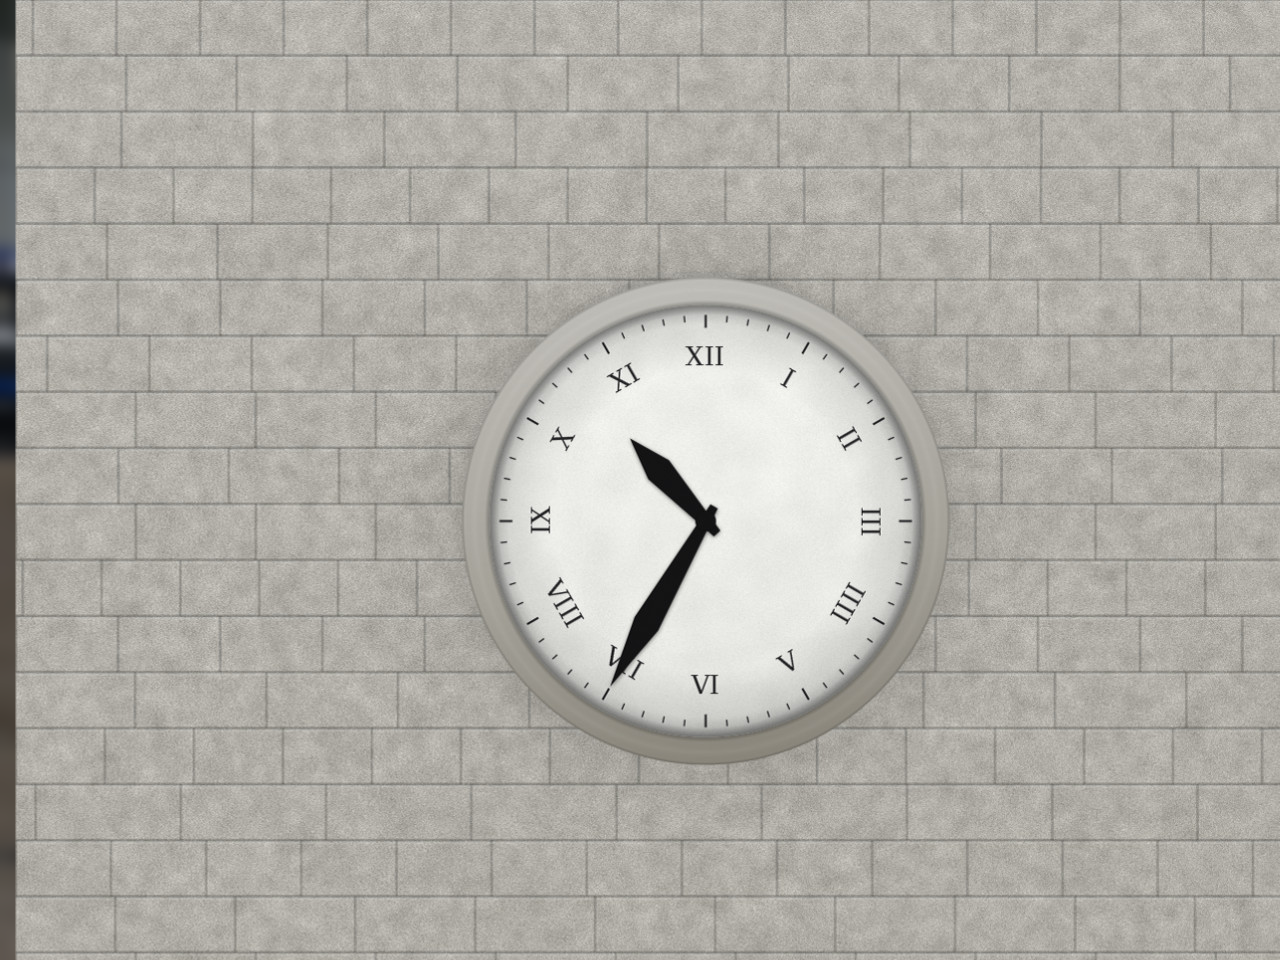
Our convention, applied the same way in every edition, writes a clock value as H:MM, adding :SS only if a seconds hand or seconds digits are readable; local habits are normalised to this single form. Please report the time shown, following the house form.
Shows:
10:35
